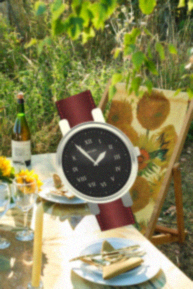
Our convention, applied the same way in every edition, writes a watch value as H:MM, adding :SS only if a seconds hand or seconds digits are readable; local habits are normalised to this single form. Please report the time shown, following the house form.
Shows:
1:55
